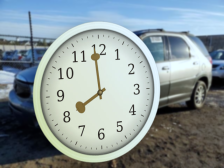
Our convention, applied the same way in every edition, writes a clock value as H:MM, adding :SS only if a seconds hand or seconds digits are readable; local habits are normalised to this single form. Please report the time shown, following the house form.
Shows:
7:59
